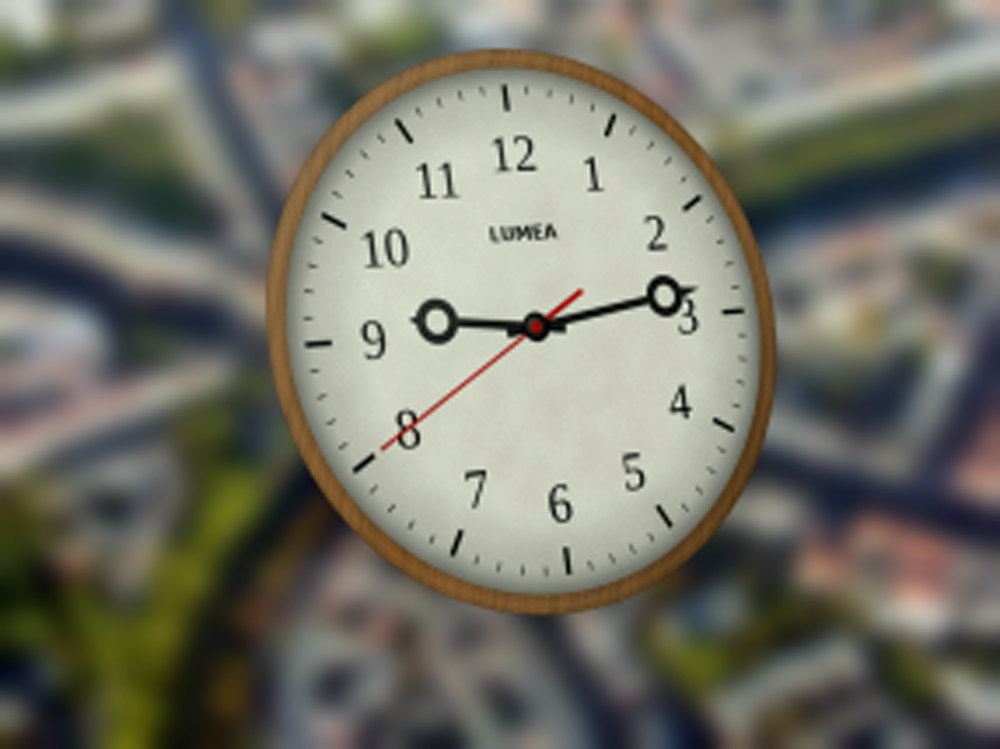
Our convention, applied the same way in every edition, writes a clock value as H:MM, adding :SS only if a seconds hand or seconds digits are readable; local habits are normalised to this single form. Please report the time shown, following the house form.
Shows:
9:13:40
